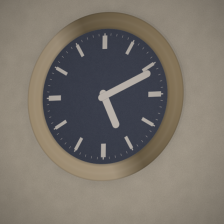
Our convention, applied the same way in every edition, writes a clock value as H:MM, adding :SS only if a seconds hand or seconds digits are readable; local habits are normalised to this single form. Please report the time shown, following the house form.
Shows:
5:11
